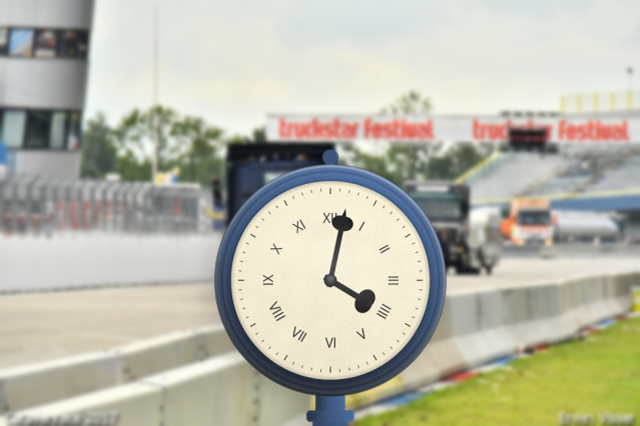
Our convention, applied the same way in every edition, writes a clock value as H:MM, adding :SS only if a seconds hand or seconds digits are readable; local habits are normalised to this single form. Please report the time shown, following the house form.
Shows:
4:02
